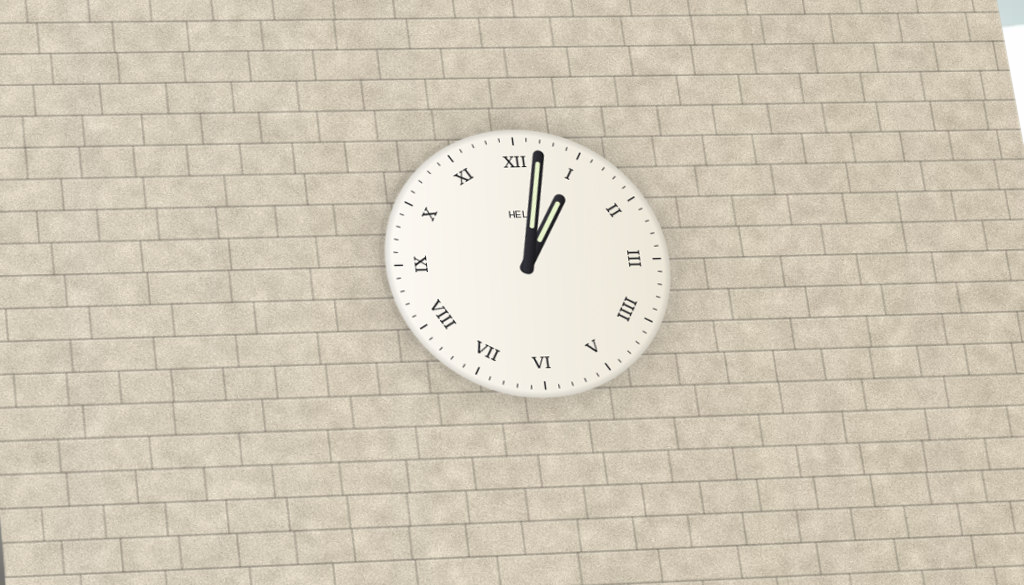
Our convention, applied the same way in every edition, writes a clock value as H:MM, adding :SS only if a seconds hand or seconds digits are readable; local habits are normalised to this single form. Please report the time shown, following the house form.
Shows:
1:02
